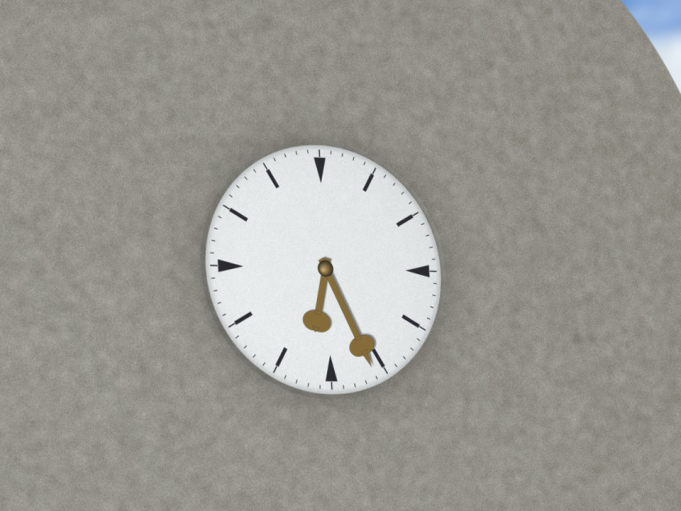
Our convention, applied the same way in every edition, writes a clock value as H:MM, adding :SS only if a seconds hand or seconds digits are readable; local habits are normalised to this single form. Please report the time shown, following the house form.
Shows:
6:26
